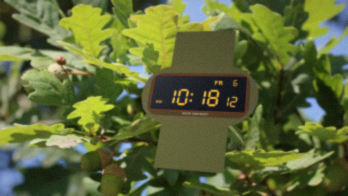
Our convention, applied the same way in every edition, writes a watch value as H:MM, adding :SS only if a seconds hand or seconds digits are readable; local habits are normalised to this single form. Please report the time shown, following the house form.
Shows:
10:18:12
